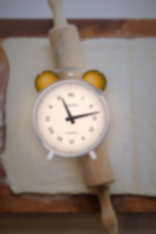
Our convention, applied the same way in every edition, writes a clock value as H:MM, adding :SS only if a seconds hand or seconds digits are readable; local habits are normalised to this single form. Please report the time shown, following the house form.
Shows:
11:13
